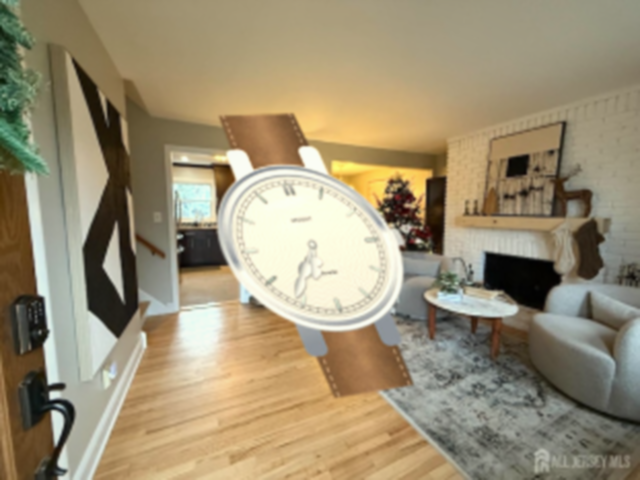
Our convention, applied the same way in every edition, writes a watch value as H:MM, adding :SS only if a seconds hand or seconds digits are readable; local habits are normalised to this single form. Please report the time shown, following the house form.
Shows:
6:36
